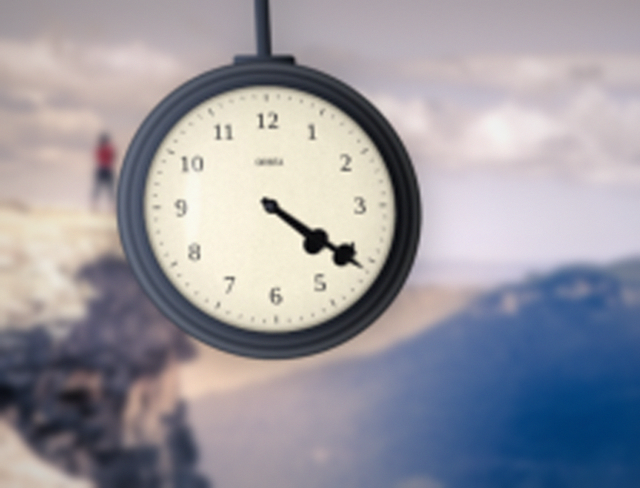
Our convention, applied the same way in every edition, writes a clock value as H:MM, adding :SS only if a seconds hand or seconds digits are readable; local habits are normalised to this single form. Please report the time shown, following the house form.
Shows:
4:21
